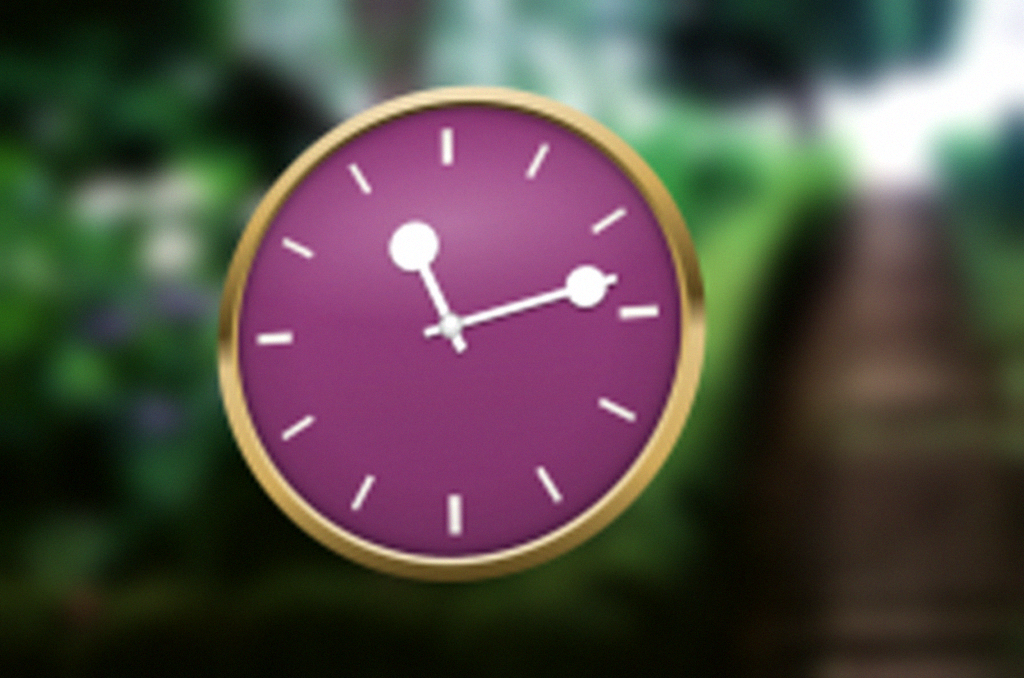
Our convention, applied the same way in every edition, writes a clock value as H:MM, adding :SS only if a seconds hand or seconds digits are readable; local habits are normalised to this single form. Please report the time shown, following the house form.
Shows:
11:13
